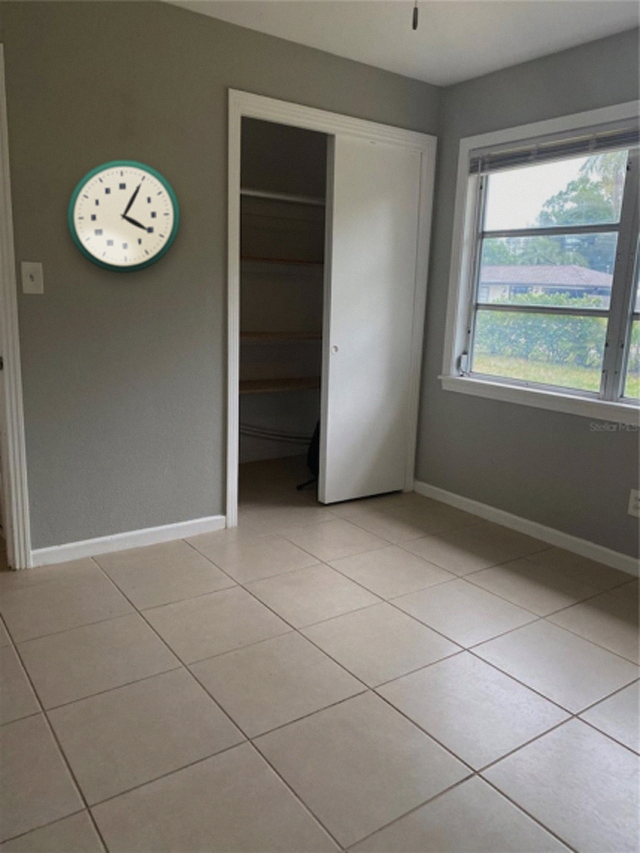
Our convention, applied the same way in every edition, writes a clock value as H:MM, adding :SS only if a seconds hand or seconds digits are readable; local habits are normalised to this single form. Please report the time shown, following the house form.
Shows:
4:05
